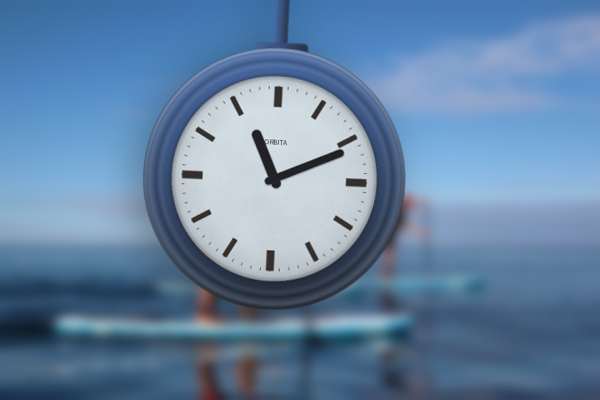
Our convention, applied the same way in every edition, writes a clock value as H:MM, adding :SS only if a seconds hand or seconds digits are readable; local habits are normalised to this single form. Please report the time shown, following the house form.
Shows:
11:11
